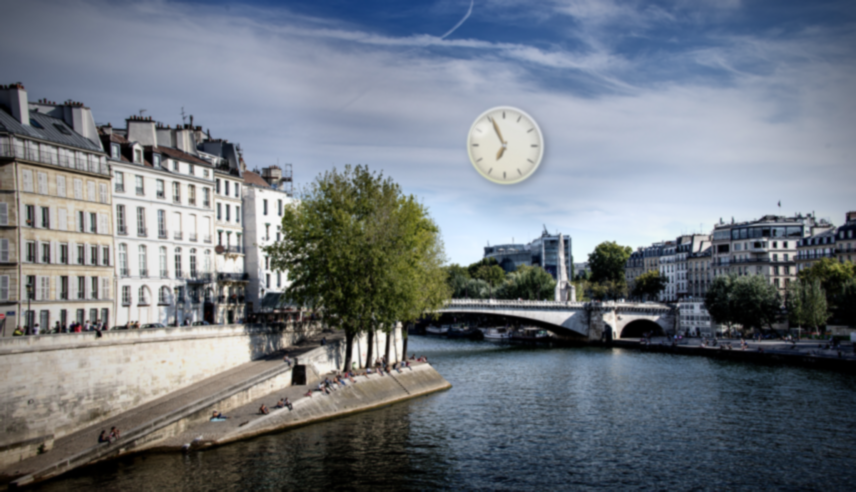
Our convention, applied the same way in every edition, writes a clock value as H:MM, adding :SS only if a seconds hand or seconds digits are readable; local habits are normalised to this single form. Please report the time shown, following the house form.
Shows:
6:56
